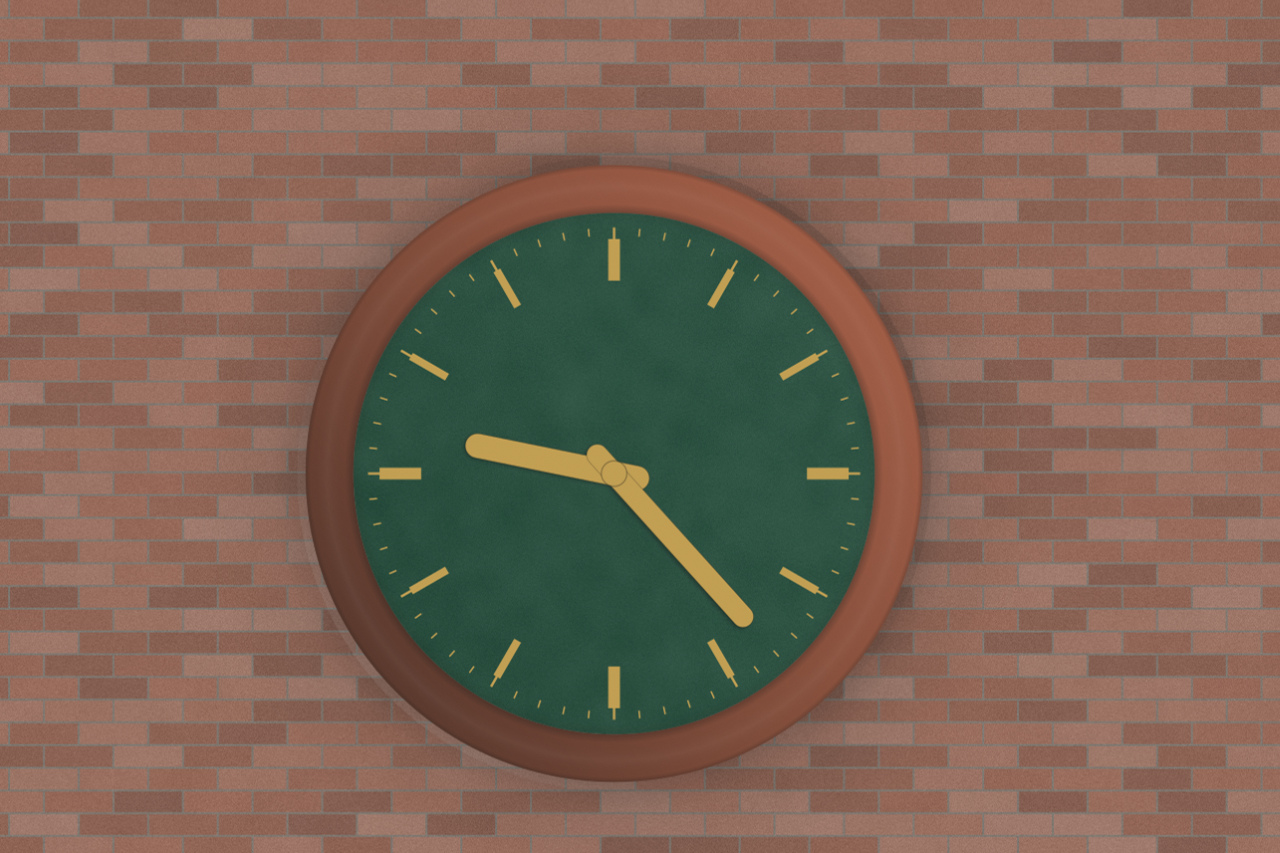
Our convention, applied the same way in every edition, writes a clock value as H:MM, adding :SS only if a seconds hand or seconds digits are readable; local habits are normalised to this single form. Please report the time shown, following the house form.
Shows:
9:23
